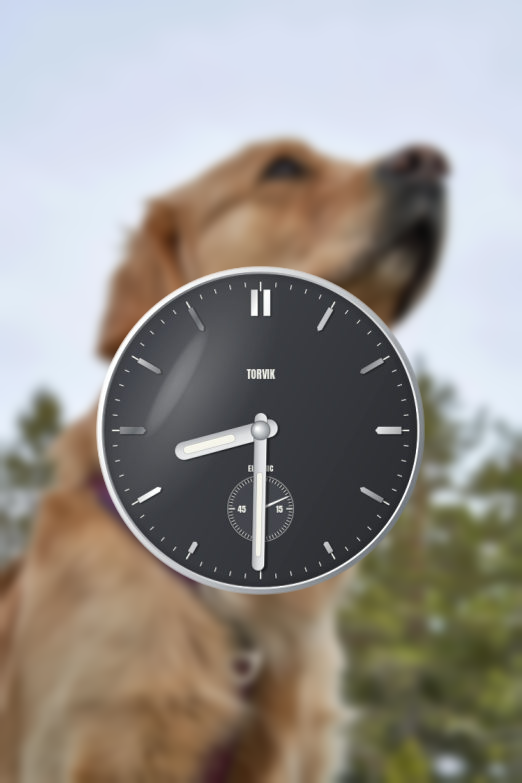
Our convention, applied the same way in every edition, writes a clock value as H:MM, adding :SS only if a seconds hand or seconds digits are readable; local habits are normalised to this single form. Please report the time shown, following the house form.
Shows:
8:30:11
